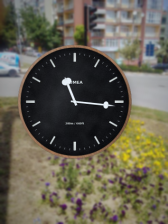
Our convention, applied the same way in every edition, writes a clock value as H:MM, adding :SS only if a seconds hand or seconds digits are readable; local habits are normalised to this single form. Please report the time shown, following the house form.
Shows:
11:16
